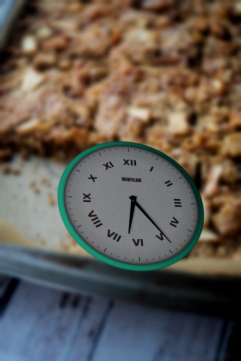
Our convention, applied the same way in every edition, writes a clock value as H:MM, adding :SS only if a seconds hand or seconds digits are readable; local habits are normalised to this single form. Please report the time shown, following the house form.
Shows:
6:24
